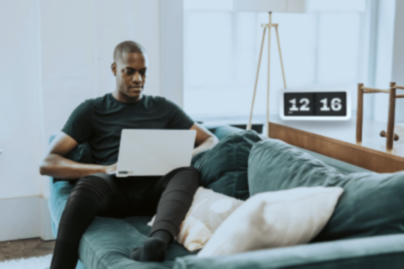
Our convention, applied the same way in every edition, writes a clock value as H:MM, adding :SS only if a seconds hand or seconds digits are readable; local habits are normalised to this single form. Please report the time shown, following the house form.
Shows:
12:16
